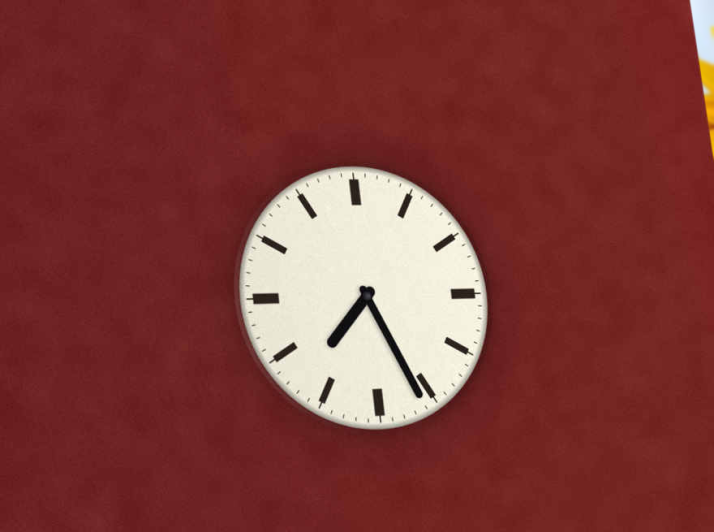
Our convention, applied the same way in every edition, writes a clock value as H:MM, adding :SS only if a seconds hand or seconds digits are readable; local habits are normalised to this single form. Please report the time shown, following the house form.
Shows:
7:26
